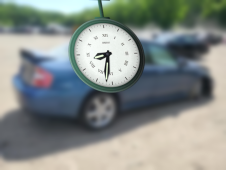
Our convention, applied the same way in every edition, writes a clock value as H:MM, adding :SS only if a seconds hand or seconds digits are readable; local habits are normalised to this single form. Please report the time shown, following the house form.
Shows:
8:32
